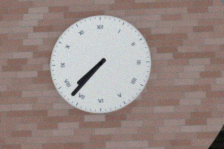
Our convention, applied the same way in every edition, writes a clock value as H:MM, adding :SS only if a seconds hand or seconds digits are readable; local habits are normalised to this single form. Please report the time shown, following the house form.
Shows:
7:37
